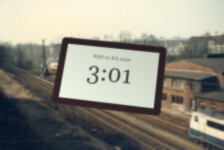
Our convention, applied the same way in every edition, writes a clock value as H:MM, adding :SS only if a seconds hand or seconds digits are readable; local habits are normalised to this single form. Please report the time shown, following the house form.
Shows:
3:01
